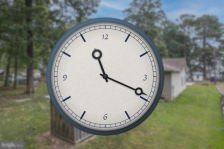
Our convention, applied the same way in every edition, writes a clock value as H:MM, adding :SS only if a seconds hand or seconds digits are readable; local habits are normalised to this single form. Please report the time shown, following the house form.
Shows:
11:19
